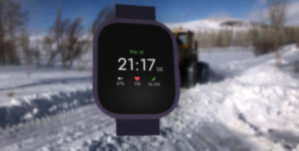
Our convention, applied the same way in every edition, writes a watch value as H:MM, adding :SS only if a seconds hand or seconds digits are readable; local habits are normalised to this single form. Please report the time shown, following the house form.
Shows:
21:17
